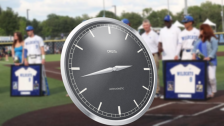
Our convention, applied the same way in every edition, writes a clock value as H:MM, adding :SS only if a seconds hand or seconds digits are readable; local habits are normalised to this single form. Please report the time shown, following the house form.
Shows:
2:43
